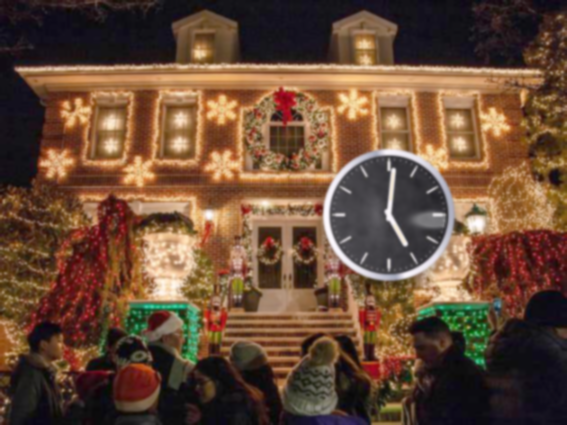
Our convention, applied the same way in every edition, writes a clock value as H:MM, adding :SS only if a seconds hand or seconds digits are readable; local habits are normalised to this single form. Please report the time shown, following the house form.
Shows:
5:01
